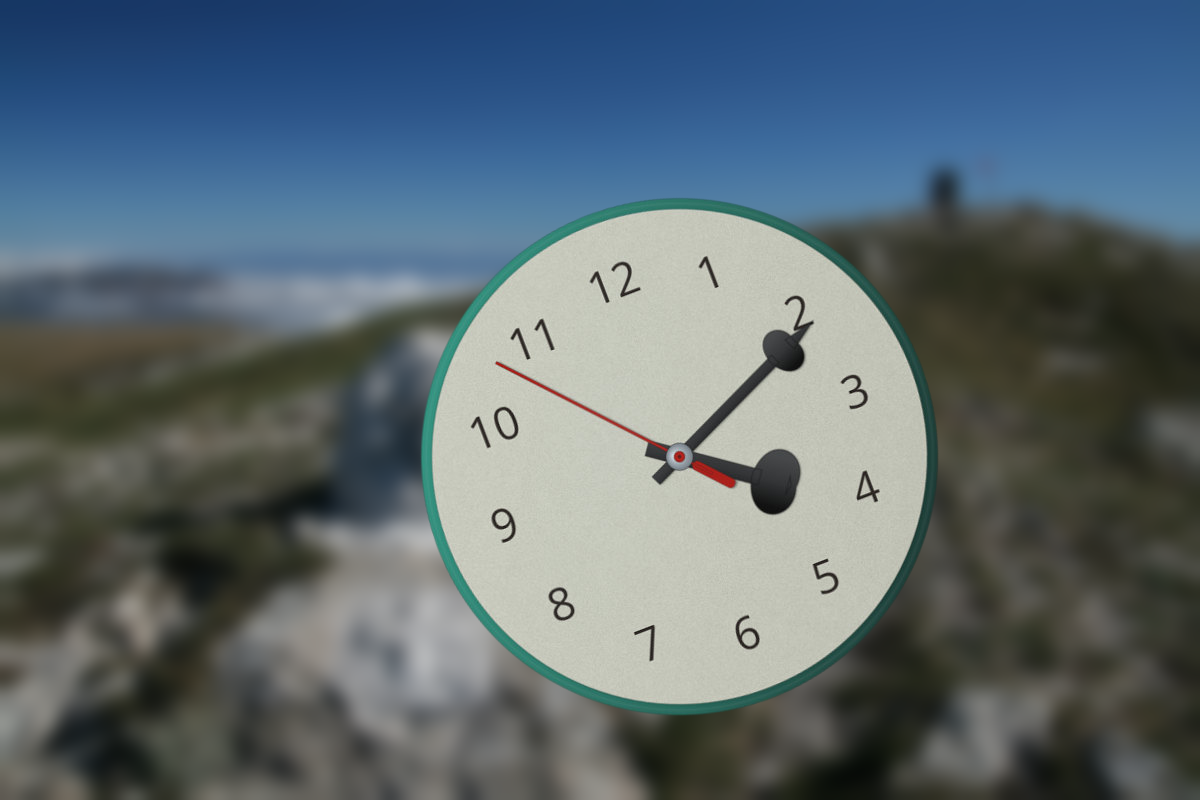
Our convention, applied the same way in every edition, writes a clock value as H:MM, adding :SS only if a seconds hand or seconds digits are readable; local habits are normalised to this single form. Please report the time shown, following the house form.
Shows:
4:10:53
